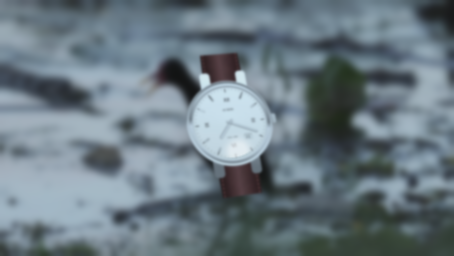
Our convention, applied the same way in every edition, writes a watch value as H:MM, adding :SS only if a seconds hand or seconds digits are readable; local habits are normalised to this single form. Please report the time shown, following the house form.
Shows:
7:19
